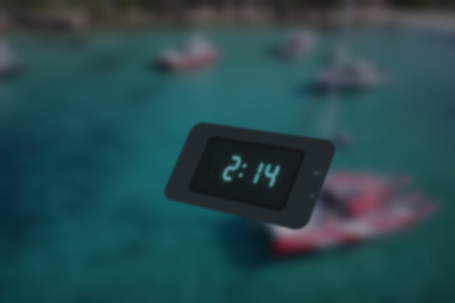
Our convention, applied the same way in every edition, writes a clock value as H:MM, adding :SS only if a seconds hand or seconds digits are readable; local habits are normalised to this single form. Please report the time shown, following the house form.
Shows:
2:14
